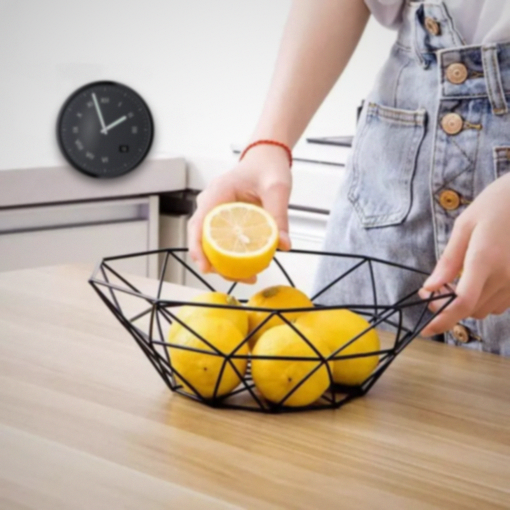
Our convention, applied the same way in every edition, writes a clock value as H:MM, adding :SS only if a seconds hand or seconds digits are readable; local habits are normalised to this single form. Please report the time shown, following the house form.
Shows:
1:57
